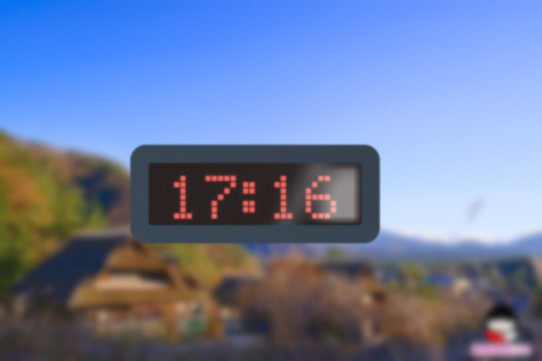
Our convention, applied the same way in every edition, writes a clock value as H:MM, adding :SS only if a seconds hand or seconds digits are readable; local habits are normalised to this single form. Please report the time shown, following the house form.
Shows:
17:16
